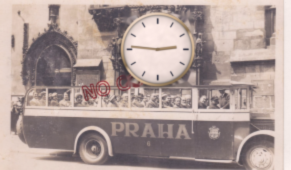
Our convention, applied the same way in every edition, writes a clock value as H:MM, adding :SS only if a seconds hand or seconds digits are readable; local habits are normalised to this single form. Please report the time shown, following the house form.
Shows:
2:46
